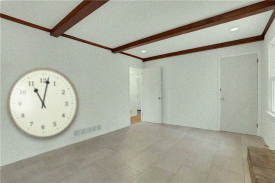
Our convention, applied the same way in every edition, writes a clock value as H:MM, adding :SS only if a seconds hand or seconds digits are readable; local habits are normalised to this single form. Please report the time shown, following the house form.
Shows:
11:02
